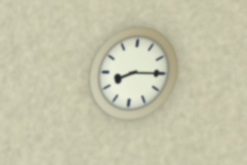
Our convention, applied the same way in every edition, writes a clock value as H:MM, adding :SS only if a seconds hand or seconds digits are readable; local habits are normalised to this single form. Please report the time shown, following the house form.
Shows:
8:15
